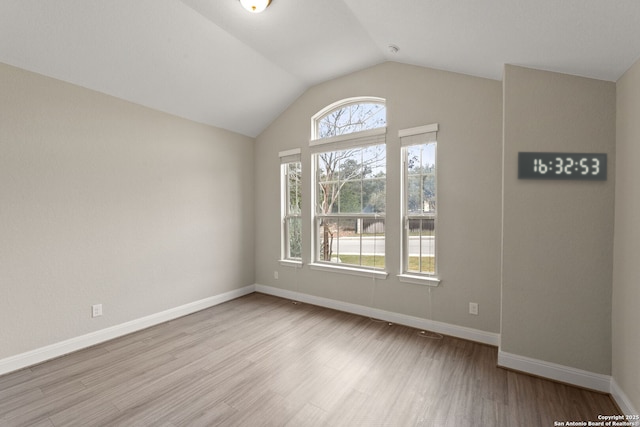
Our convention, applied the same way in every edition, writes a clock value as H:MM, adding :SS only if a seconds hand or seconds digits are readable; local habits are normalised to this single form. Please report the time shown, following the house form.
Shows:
16:32:53
